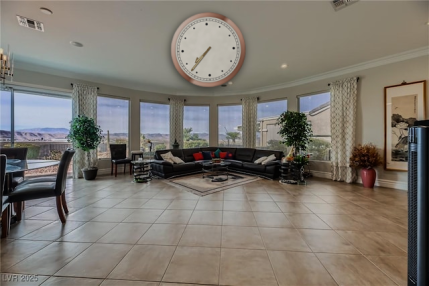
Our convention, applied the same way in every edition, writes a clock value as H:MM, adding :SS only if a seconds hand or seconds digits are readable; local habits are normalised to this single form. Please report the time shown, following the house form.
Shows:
7:37
